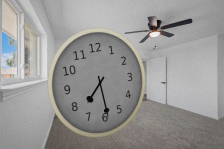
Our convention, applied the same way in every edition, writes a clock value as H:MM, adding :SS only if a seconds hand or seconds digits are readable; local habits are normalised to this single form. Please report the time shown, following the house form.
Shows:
7:29
